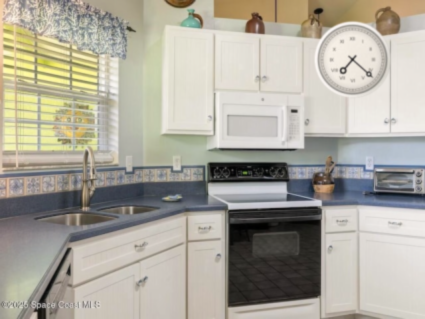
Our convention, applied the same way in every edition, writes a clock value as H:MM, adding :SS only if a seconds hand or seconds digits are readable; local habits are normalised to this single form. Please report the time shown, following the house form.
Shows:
7:22
